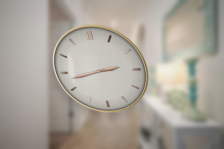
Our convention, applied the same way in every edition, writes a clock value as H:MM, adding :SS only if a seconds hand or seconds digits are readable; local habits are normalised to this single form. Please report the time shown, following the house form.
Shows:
2:43
